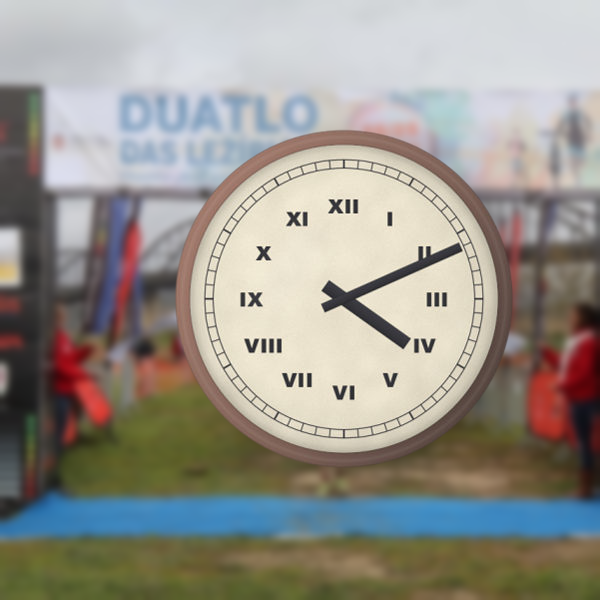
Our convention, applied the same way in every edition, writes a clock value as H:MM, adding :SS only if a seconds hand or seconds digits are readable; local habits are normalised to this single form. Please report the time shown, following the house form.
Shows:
4:11
